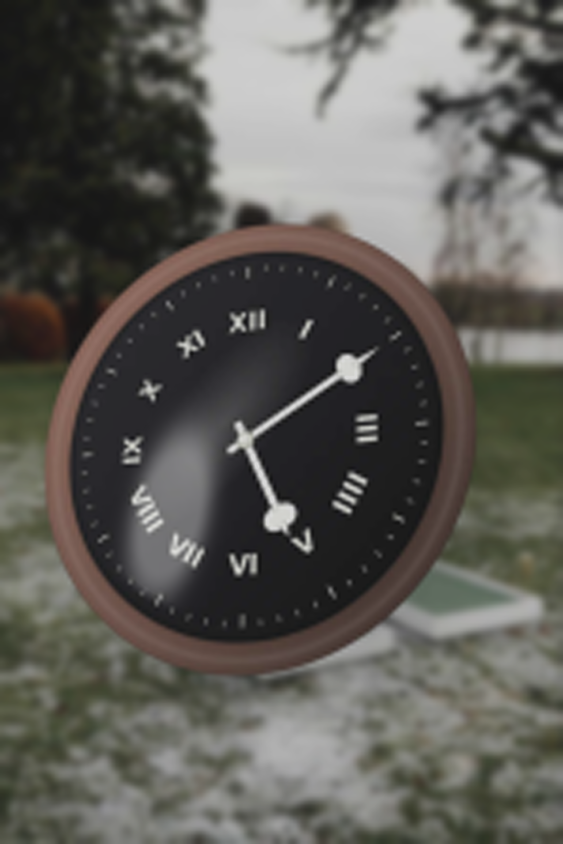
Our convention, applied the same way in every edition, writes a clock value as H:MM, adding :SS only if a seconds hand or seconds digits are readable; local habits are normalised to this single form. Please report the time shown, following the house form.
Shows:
5:10
